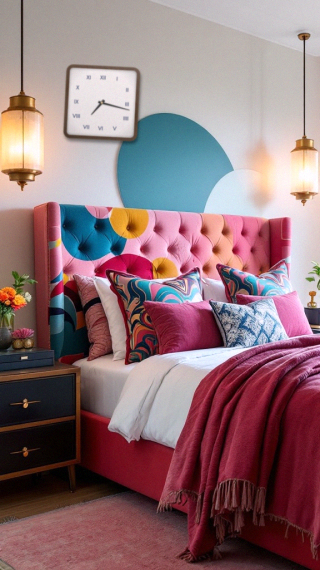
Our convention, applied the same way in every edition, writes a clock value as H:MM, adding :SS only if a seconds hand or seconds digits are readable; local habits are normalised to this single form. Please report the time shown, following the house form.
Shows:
7:17
